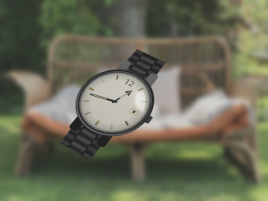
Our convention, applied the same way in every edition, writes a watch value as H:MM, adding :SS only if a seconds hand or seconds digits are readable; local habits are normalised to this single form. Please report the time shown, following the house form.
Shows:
12:43
